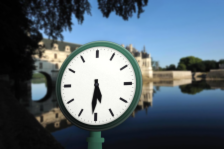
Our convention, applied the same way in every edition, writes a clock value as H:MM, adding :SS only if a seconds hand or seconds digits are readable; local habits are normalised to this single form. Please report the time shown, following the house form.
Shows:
5:31
